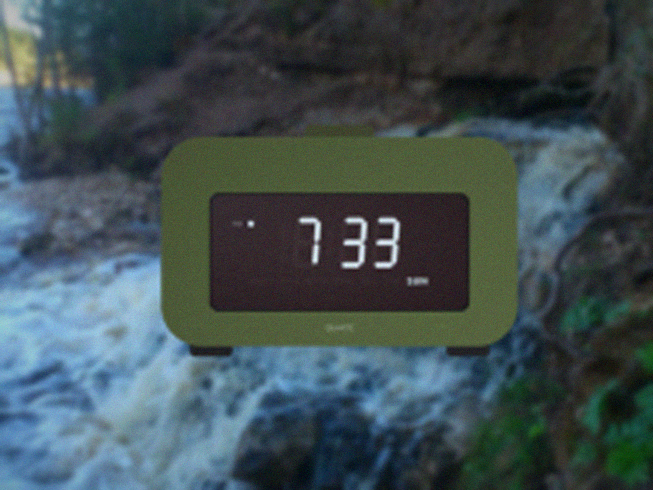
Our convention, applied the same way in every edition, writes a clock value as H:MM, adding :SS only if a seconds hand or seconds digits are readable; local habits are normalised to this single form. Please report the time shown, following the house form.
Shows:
7:33
